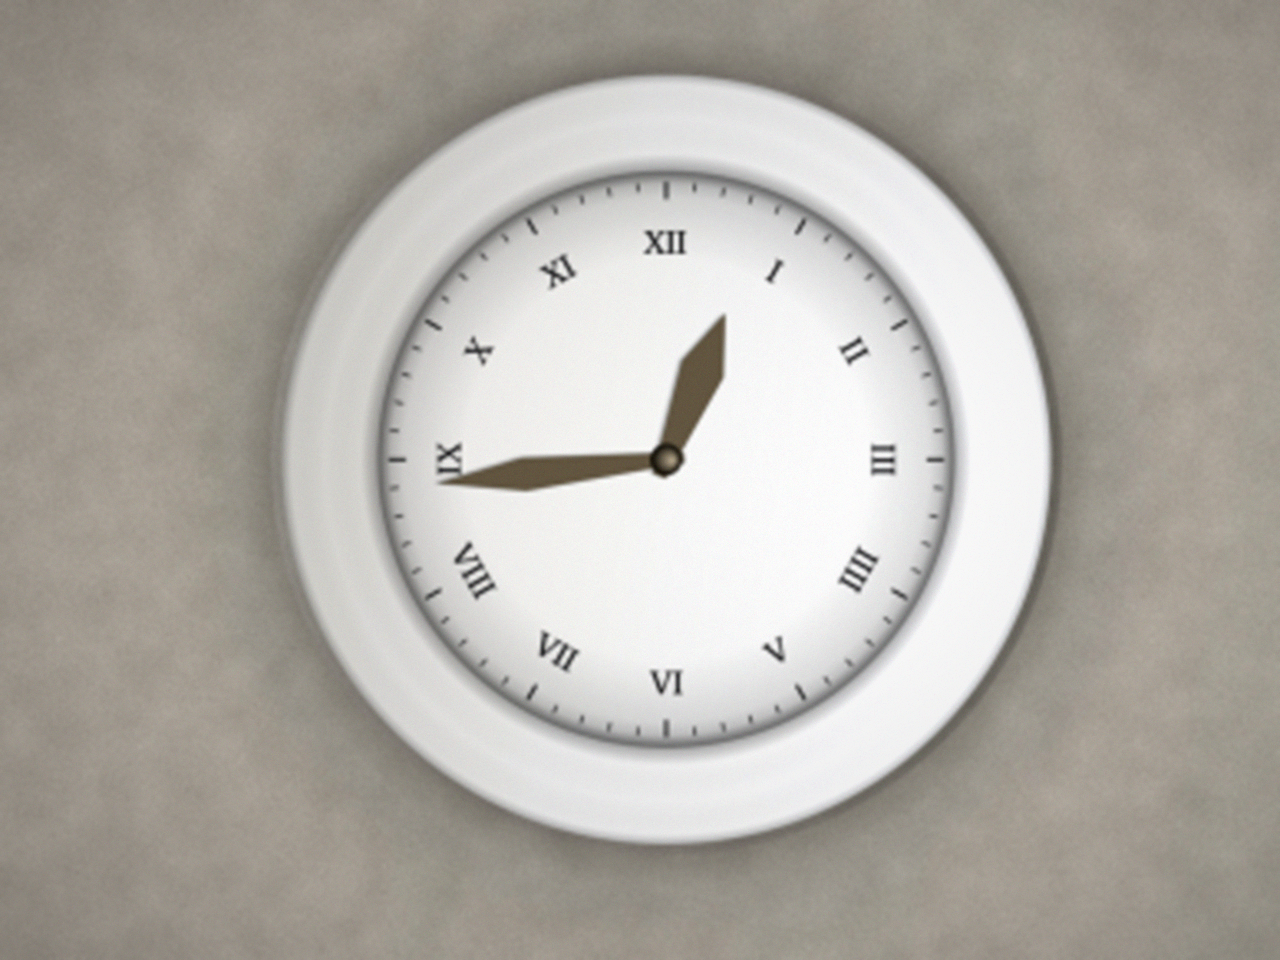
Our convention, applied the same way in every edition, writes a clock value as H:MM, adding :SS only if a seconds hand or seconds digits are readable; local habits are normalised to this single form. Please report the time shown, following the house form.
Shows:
12:44
